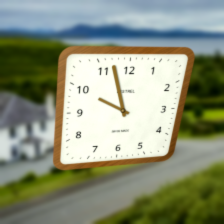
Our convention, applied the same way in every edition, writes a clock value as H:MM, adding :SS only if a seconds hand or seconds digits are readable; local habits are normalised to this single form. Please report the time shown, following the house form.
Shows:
9:57
